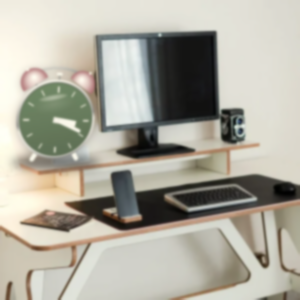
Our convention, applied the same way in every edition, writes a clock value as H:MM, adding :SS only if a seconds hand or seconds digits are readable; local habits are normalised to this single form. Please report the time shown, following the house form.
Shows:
3:19
